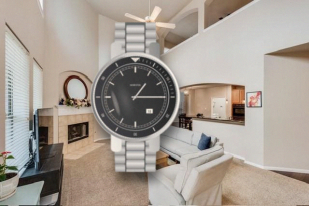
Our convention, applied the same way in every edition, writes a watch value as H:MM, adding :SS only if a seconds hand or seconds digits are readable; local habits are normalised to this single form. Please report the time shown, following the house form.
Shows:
1:15
